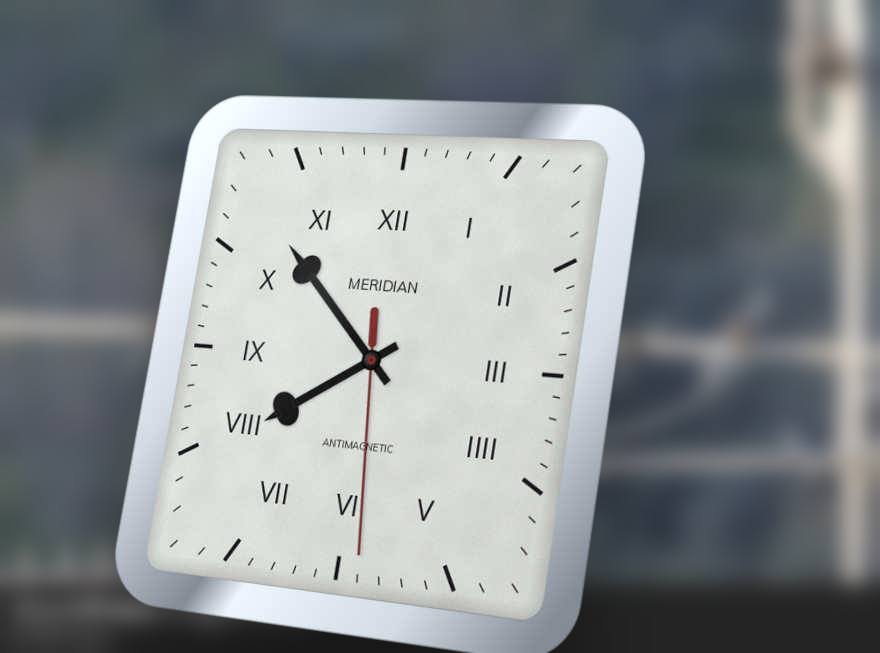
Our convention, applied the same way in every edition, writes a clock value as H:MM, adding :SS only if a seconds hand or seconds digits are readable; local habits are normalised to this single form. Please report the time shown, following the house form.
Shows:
7:52:29
